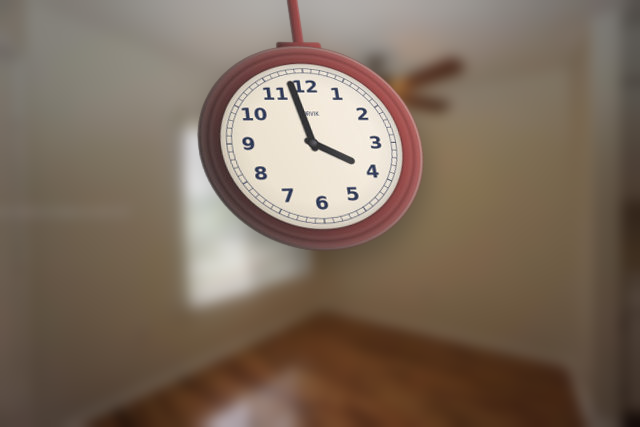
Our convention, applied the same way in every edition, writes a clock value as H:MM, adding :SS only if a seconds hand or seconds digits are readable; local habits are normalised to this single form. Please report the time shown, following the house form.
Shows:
3:58
